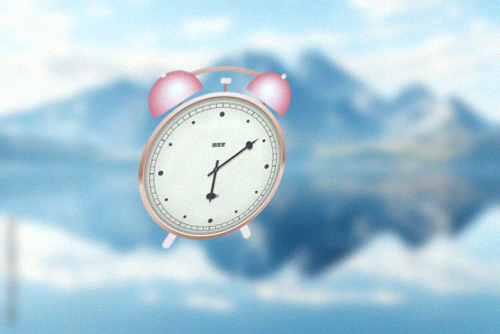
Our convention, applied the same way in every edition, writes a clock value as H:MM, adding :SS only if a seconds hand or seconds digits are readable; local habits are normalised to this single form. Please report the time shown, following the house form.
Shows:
6:09
